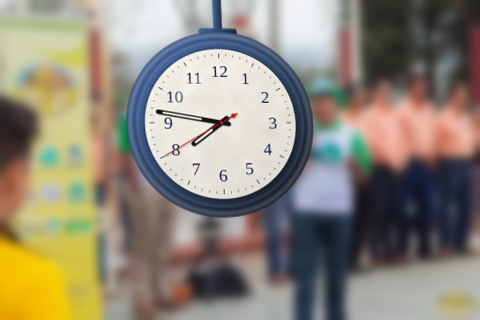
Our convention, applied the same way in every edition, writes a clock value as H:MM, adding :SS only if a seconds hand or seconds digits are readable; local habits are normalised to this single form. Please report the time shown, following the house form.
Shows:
7:46:40
